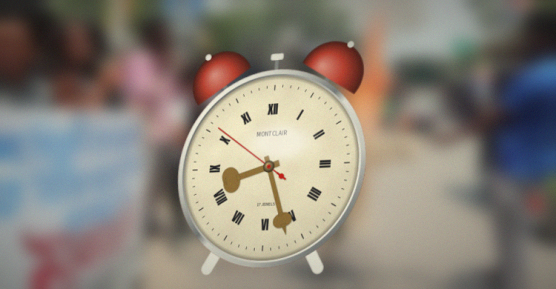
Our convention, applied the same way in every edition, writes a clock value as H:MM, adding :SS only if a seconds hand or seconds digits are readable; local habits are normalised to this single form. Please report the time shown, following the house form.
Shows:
8:26:51
